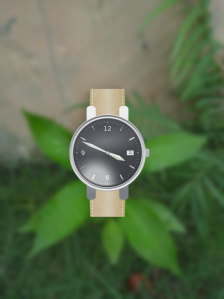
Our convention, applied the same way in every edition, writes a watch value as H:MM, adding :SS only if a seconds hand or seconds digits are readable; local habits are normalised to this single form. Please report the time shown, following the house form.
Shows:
3:49
